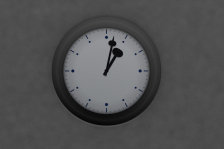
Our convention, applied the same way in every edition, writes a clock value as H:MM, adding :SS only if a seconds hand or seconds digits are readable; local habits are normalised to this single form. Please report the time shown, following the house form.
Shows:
1:02
